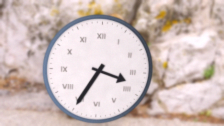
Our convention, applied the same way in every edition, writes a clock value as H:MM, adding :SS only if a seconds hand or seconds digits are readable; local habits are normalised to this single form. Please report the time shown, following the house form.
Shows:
3:35
